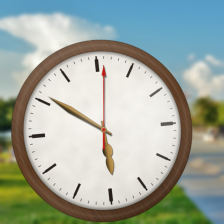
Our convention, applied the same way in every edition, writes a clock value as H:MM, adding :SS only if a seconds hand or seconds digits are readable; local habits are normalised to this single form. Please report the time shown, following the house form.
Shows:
5:51:01
